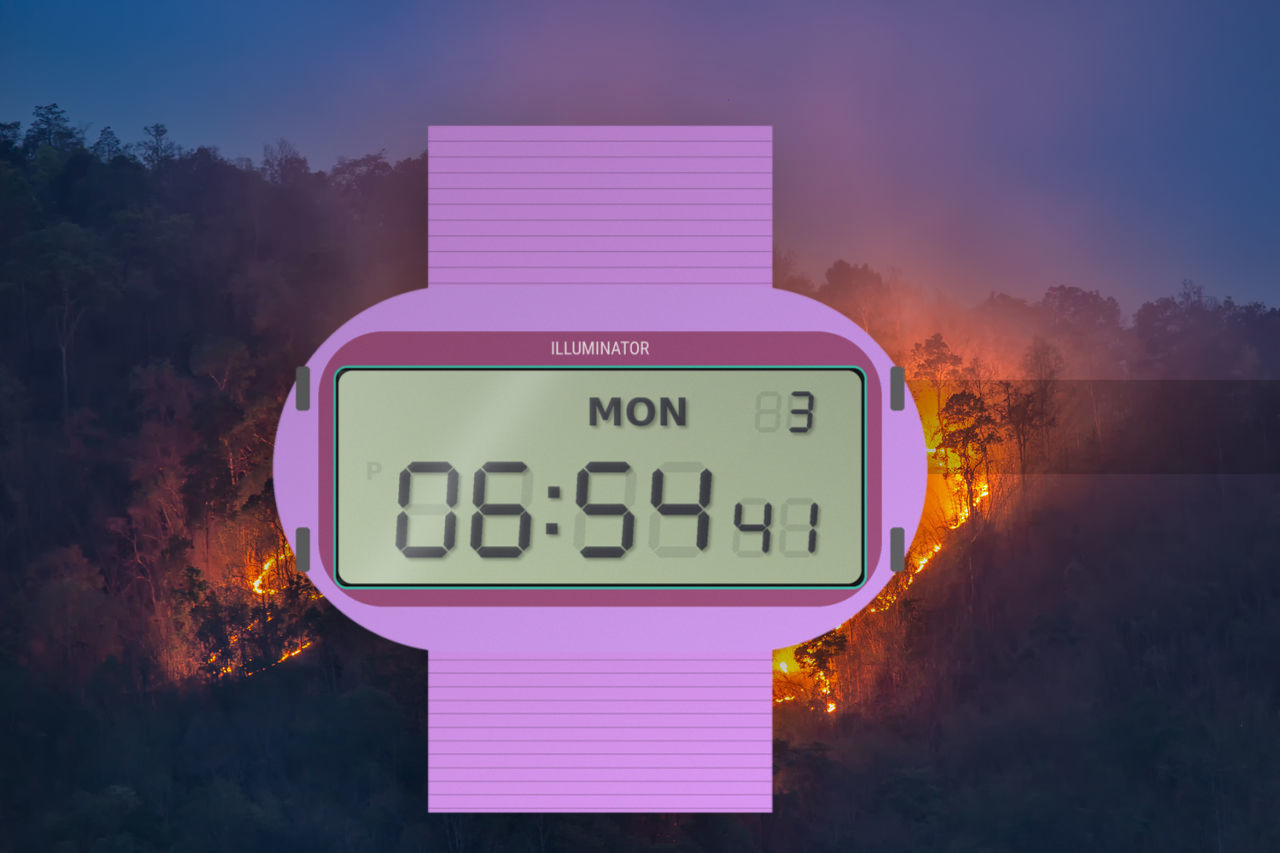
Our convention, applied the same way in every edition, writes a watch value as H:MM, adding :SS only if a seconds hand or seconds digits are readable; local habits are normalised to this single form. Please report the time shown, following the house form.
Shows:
6:54:41
